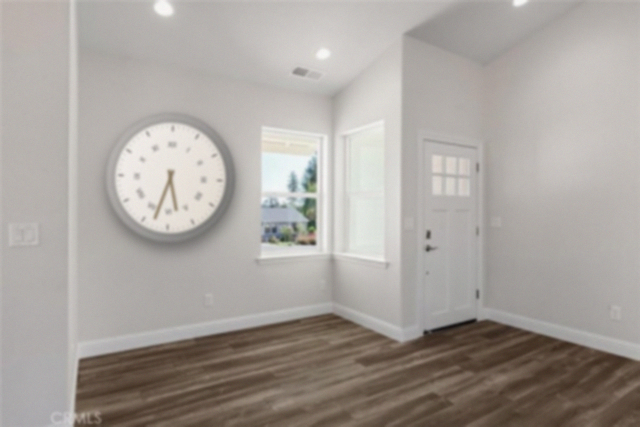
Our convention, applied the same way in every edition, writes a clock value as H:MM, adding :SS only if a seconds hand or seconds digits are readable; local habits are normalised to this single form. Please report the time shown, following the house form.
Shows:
5:33
